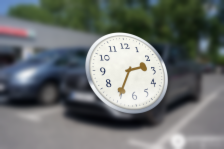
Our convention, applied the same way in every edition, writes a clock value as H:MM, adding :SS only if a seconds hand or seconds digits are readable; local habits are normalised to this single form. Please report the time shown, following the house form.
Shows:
2:35
